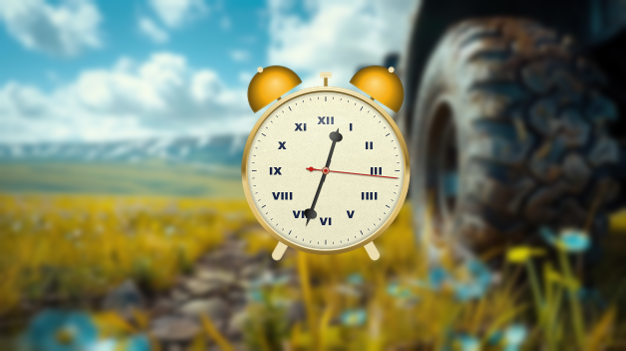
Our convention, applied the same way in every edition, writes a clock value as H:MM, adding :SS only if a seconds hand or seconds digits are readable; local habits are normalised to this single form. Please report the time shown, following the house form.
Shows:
12:33:16
